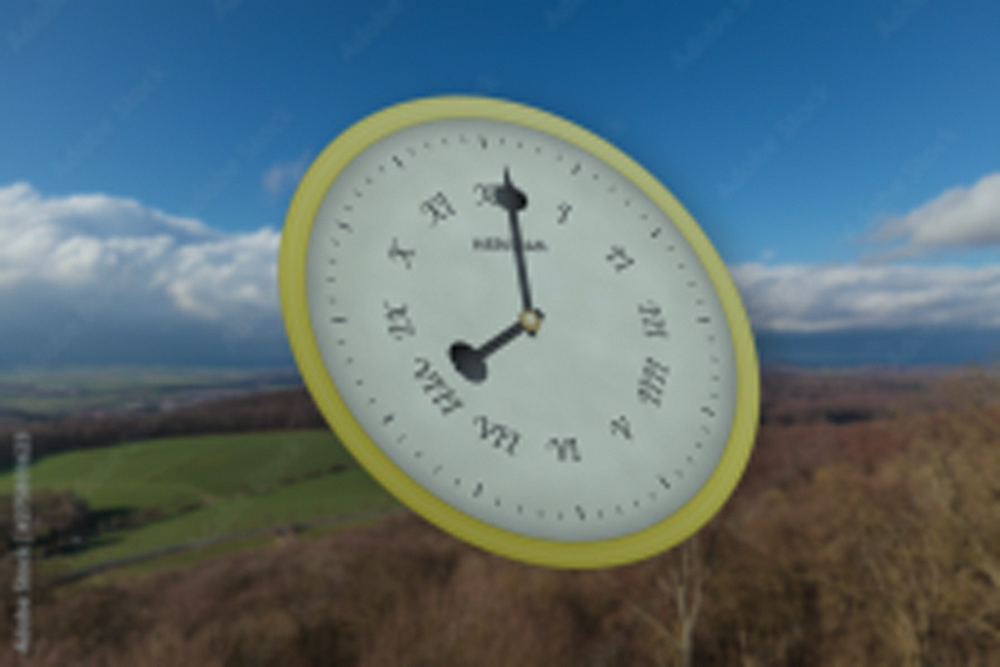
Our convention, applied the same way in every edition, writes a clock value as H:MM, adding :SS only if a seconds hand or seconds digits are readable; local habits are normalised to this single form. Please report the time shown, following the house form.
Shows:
8:01
